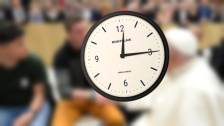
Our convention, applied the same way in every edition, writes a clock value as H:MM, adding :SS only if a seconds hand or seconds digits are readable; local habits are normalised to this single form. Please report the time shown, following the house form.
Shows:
12:15
